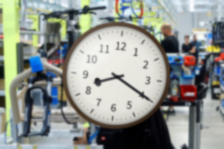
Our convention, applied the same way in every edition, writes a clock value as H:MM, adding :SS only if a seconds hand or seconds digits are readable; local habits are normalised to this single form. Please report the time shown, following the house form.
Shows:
8:20
